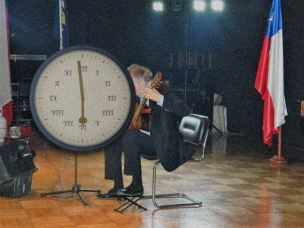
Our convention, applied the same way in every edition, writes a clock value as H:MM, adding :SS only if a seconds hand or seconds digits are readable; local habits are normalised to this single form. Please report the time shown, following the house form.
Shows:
5:59
